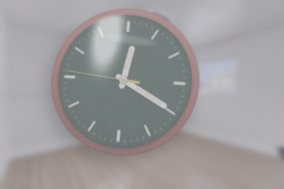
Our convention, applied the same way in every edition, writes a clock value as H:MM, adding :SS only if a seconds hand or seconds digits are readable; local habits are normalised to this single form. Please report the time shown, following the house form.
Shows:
12:19:46
